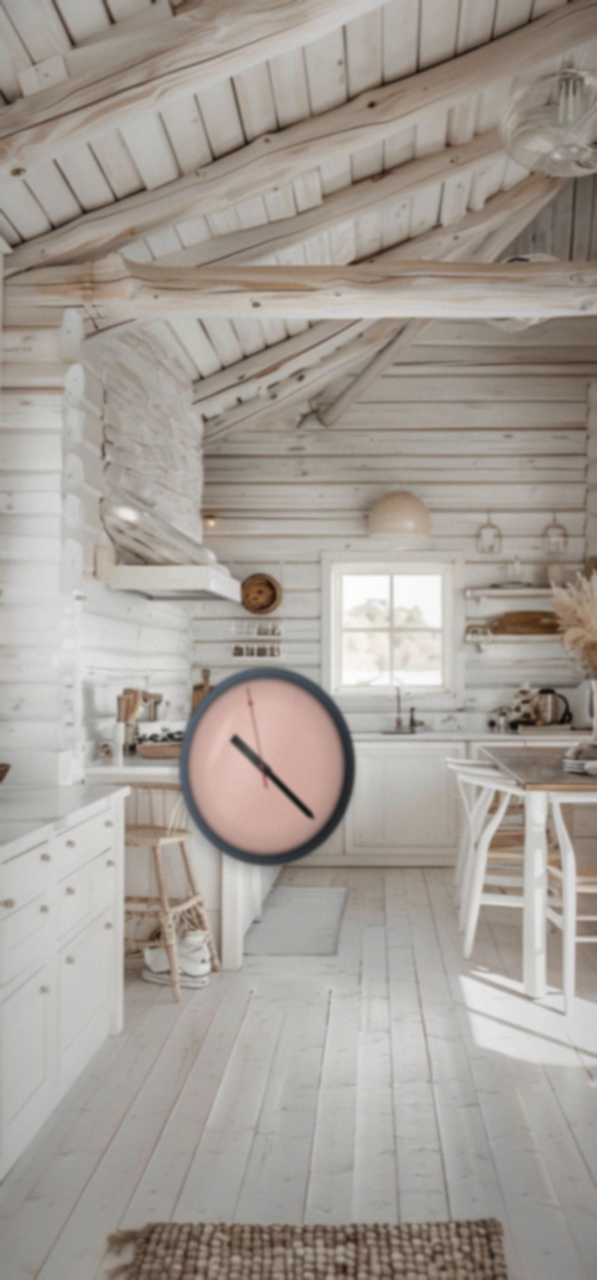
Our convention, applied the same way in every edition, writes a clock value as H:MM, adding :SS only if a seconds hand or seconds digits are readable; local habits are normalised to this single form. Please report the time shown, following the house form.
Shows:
10:21:58
